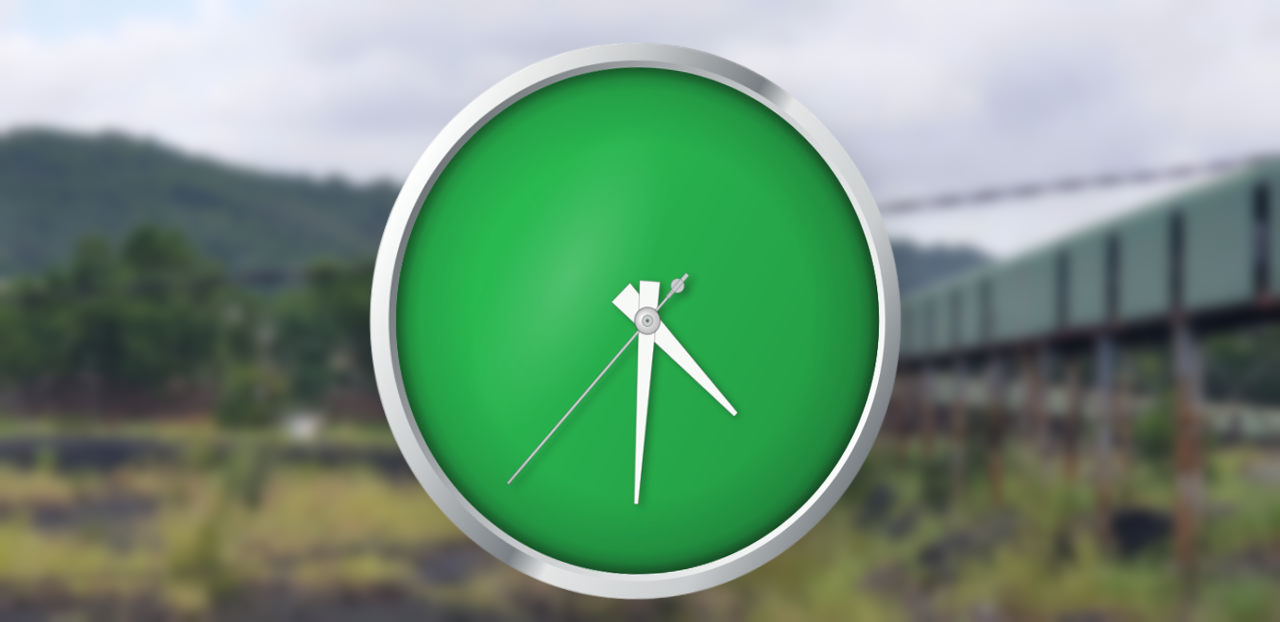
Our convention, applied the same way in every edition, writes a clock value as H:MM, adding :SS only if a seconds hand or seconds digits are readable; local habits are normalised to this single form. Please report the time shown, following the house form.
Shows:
4:30:37
